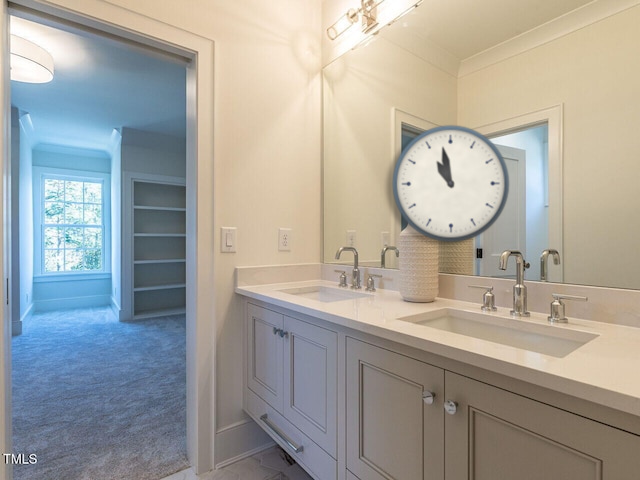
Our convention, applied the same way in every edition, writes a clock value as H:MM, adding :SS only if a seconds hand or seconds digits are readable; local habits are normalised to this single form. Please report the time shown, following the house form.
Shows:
10:58
